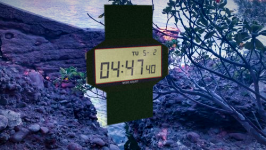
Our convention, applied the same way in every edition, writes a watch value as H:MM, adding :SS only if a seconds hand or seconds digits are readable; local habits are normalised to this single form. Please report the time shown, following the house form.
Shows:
4:47:40
